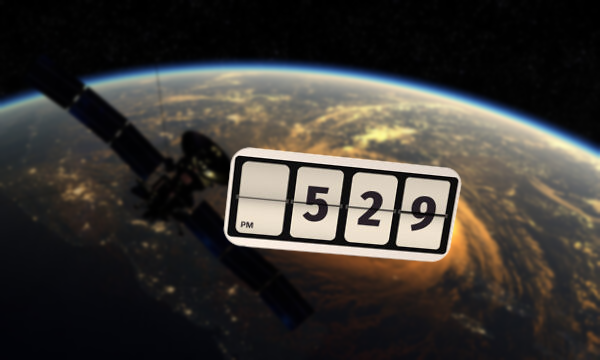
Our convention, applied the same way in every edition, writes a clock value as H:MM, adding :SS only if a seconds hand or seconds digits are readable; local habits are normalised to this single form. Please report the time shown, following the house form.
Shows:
5:29
